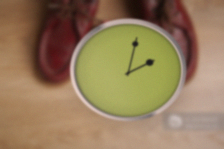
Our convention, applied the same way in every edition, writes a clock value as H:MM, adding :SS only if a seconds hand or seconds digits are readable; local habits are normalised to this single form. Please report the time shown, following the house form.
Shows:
2:02
